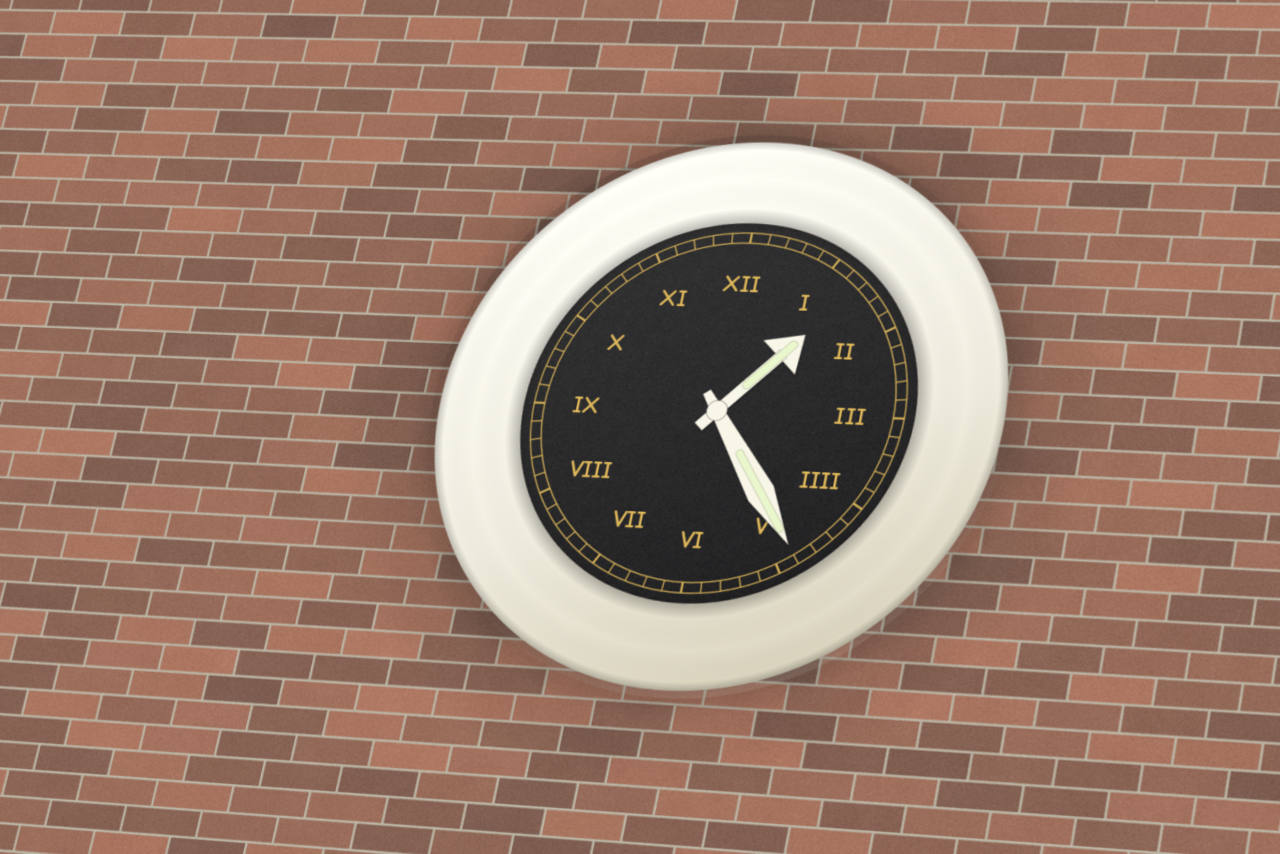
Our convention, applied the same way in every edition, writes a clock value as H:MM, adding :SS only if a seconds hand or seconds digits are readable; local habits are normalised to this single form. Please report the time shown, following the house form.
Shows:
1:24
